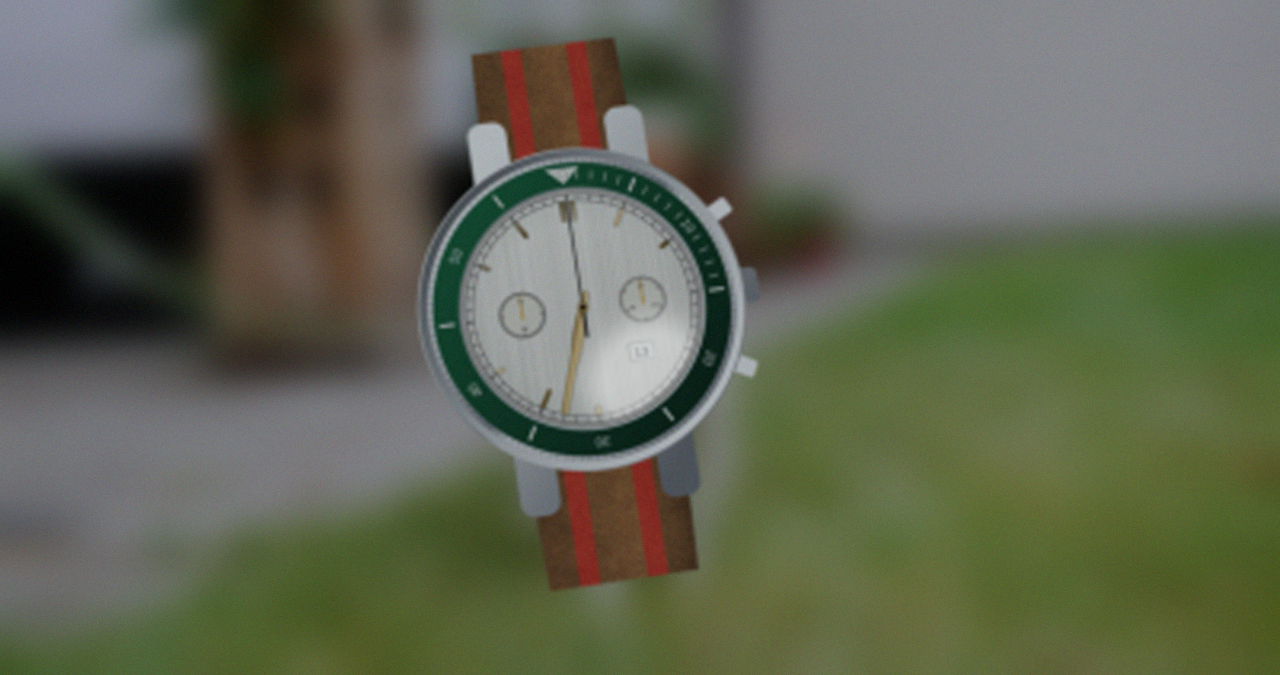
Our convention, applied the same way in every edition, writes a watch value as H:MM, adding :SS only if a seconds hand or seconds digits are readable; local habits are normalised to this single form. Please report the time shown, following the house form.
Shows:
6:33
